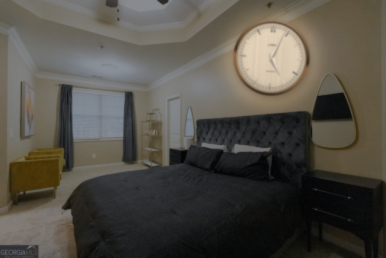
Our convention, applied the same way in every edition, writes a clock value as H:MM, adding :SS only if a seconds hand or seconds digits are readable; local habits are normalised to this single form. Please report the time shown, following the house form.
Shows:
5:04
